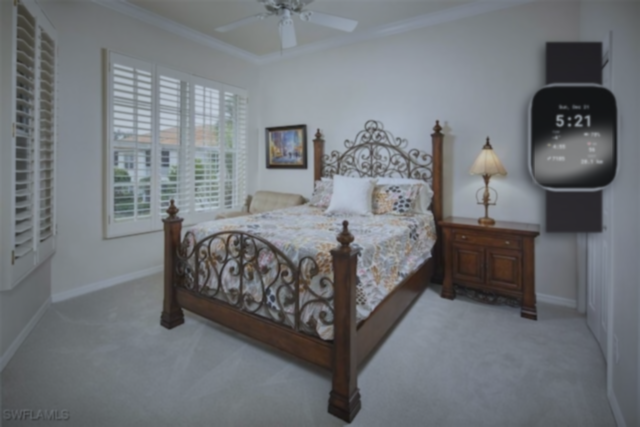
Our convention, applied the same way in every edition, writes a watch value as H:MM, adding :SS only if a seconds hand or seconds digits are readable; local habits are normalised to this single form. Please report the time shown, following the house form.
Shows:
5:21
